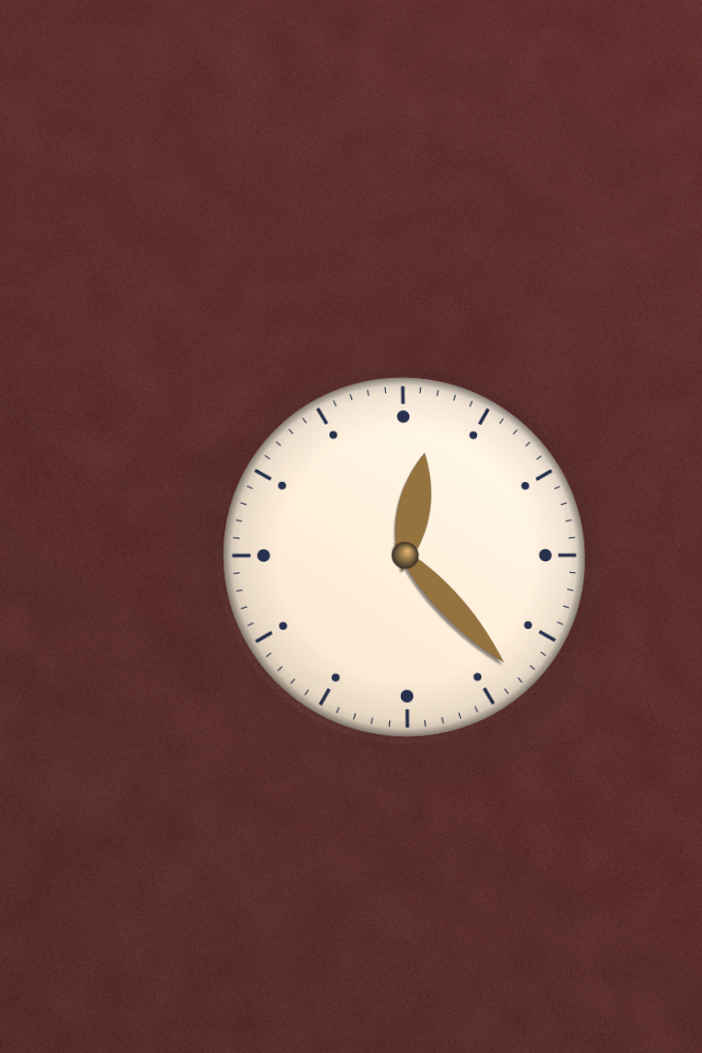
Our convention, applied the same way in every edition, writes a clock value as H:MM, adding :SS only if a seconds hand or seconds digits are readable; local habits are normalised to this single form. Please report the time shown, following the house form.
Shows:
12:23
